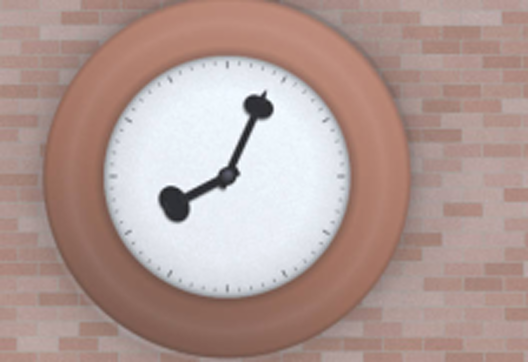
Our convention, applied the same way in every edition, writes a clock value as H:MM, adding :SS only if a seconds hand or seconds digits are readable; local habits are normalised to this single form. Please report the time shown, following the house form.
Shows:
8:04
